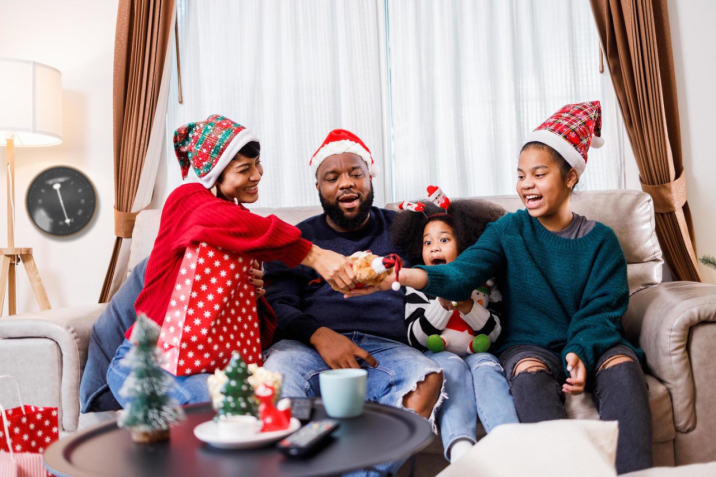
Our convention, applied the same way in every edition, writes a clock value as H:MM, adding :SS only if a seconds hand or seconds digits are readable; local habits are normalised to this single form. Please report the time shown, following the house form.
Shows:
11:27
